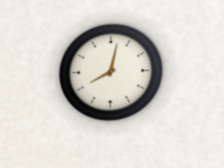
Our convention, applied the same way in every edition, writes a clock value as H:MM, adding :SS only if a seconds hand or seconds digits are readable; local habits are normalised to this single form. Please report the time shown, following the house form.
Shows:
8:02
